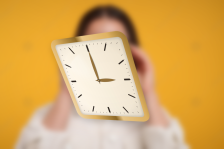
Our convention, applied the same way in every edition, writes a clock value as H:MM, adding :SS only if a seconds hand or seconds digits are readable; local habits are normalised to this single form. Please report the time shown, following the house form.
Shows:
3:00
